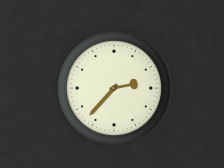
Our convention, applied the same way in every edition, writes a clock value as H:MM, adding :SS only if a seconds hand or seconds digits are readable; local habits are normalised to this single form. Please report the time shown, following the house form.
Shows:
2:37
